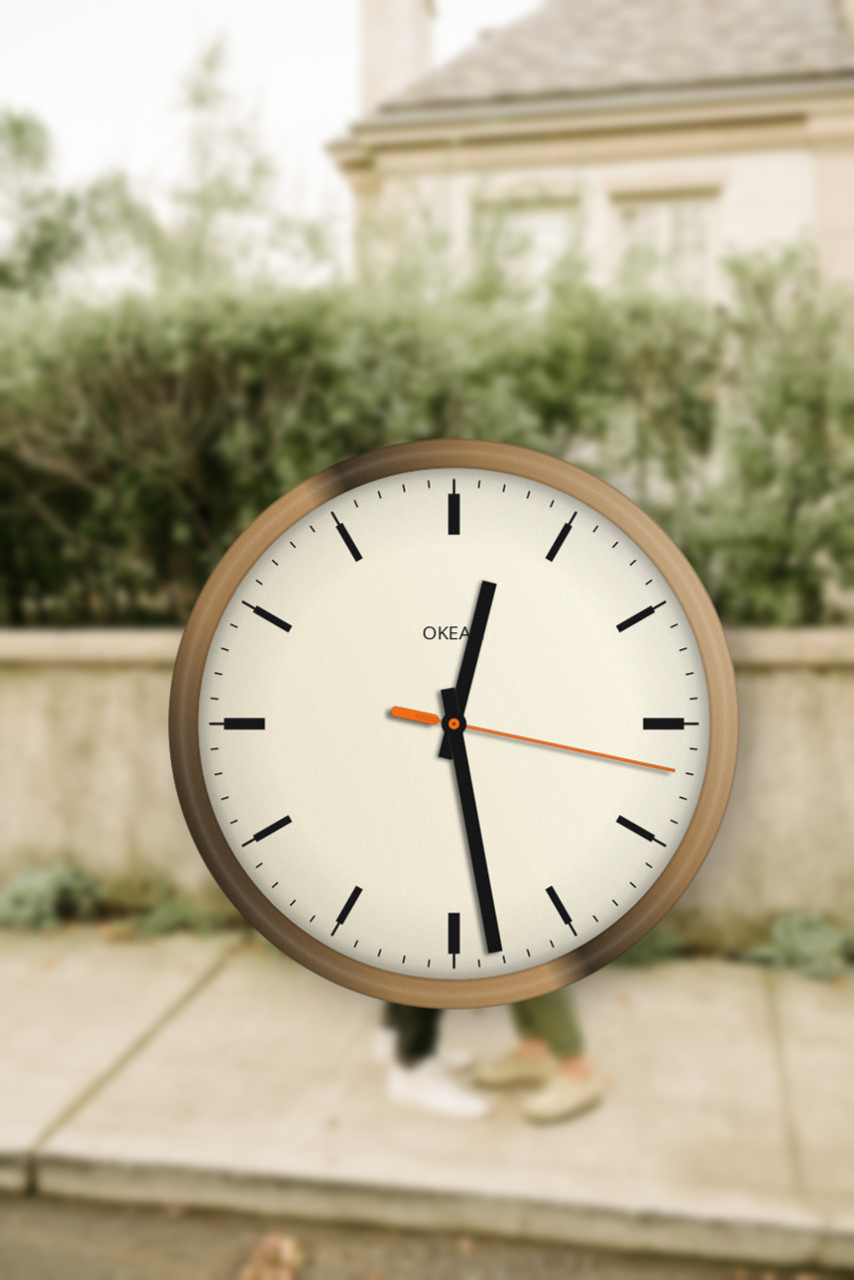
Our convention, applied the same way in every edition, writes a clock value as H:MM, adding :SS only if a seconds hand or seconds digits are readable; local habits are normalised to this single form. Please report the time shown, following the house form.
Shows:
12:28:17
